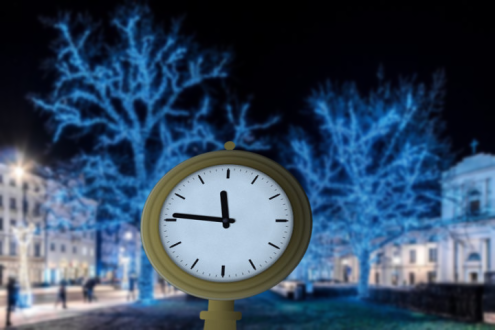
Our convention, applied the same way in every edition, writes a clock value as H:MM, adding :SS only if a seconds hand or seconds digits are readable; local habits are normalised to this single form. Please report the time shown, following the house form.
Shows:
11:46
